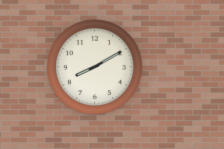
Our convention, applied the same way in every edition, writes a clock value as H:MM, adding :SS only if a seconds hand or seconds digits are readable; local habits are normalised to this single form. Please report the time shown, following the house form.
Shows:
8:10
